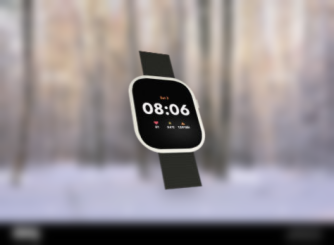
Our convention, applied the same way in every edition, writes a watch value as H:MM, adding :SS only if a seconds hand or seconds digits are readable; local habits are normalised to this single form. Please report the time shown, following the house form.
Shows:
8:06
